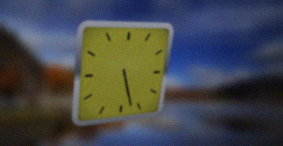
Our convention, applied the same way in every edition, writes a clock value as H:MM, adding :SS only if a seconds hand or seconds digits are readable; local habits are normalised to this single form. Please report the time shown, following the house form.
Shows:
5:27
